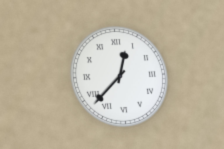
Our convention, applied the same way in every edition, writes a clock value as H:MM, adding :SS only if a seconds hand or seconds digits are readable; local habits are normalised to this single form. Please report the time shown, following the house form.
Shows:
12:38
